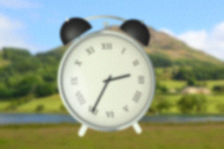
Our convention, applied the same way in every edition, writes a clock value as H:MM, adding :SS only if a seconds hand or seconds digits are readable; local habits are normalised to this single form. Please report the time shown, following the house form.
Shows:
2:35
